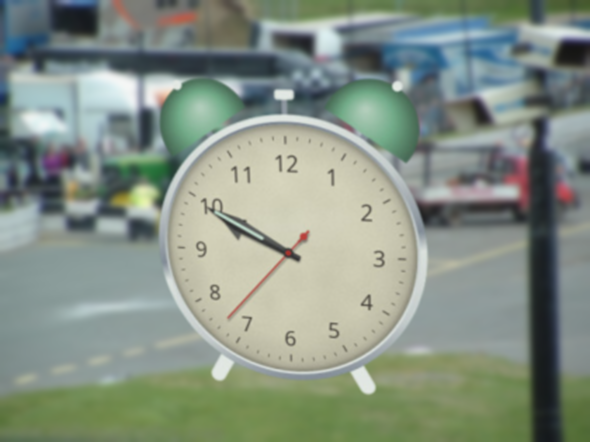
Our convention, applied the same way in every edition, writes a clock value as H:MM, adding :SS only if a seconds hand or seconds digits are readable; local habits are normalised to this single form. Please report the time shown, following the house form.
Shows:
9:49:37
